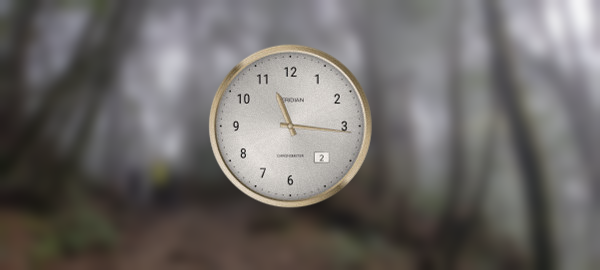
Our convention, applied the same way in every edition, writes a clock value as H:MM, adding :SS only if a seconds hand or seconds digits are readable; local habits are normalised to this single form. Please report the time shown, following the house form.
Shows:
11:16
